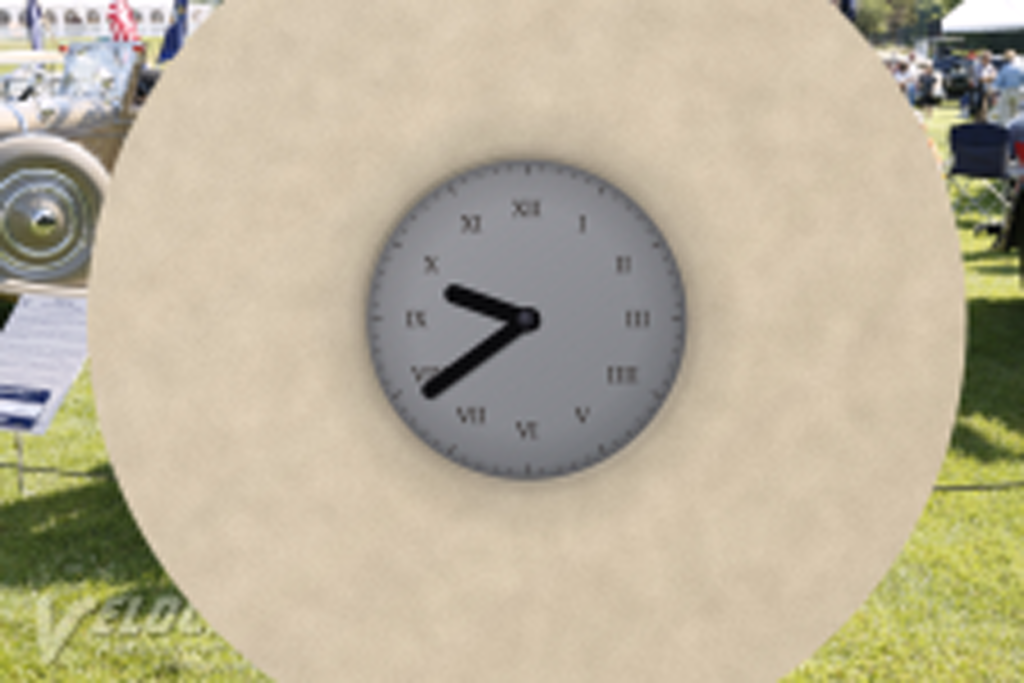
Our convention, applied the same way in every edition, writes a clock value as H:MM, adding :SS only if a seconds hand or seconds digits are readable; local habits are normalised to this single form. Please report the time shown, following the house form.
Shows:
9:39
